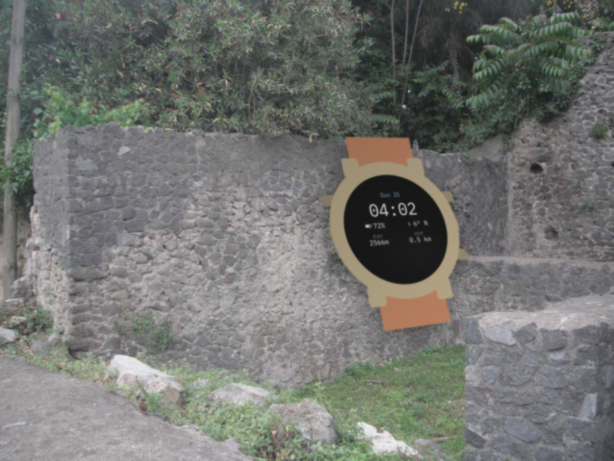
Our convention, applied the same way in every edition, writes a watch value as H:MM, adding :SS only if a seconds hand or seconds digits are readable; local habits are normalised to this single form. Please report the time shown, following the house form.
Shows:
4:02
